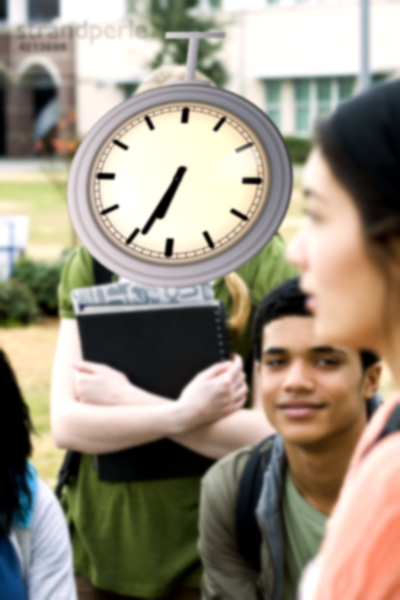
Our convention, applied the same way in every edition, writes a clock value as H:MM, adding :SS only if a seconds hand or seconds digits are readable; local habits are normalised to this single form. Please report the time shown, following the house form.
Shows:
6:34
